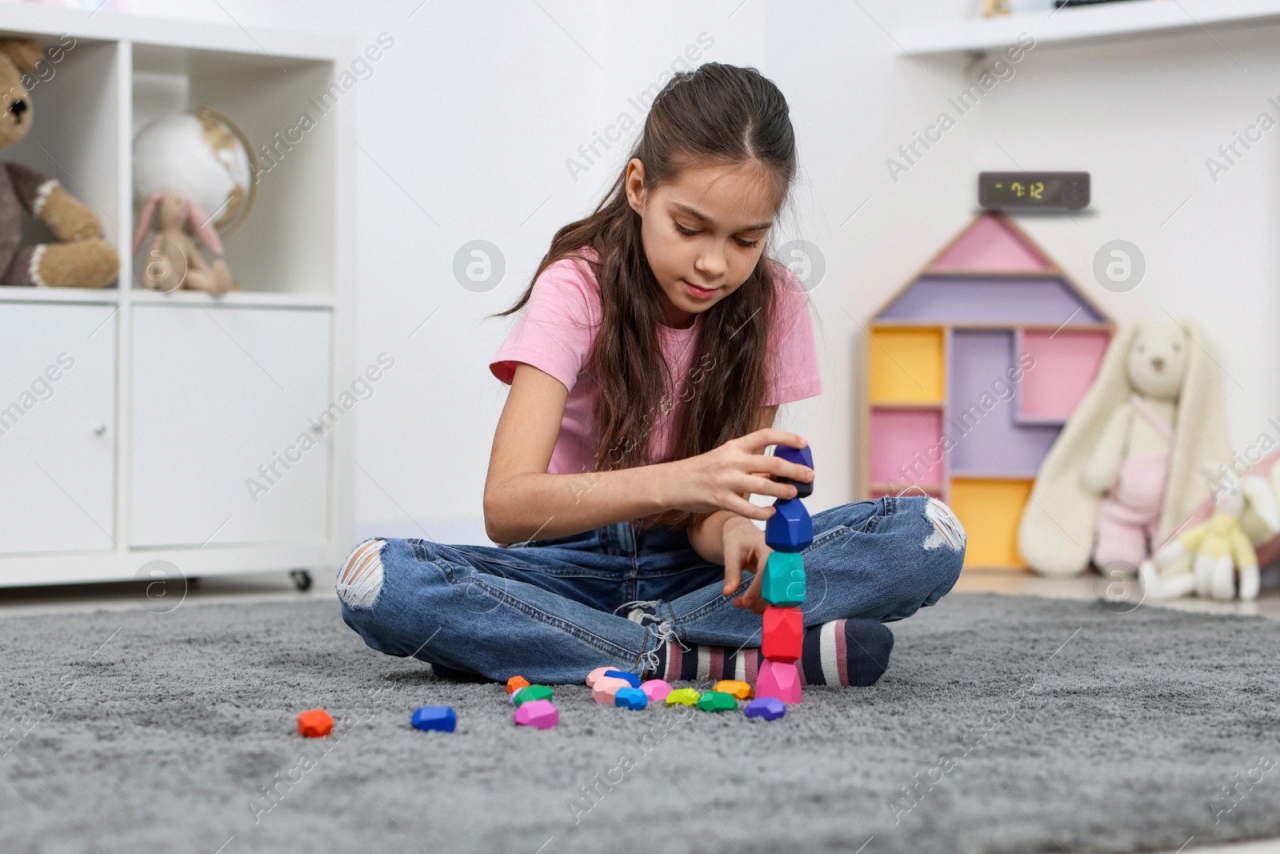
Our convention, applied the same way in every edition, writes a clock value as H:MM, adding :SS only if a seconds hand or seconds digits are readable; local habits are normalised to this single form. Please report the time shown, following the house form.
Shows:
7:12
